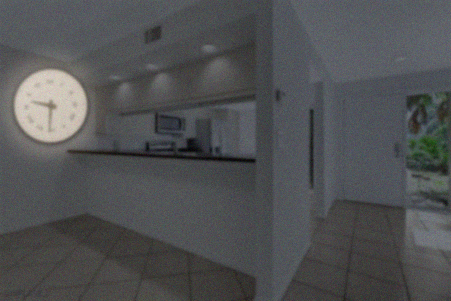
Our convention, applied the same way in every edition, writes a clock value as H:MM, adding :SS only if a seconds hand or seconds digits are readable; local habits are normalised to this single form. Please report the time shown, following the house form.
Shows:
9:31
